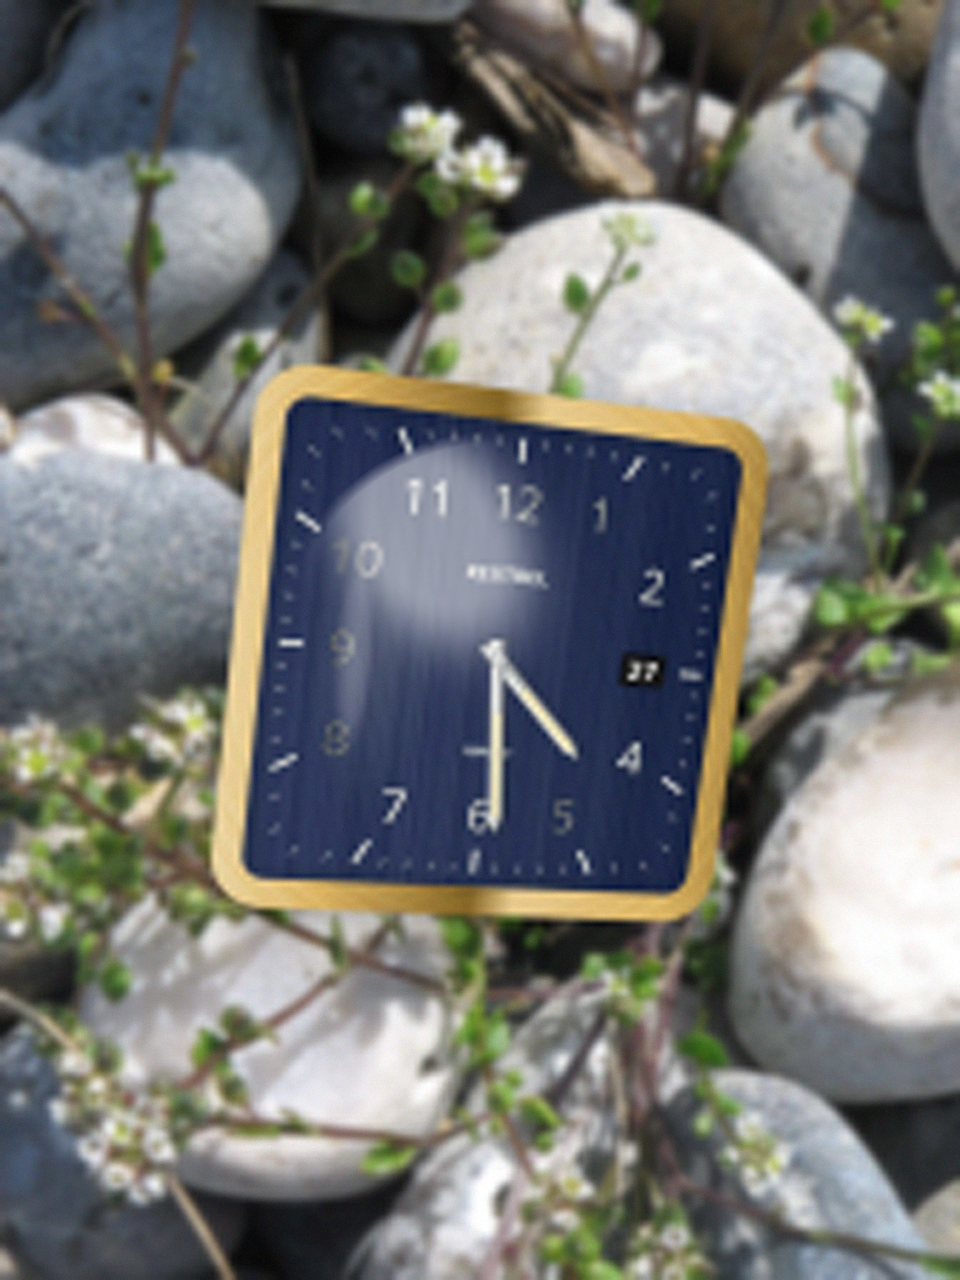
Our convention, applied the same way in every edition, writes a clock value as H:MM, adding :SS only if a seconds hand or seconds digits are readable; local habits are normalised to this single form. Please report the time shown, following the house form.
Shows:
4:29
